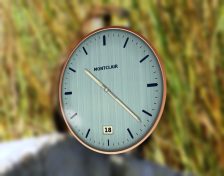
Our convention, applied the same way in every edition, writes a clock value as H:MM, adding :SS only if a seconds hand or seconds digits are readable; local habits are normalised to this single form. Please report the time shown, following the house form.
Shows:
10:22
